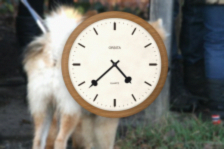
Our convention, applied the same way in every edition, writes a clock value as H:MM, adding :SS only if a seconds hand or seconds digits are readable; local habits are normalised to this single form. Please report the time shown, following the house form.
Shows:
4:38
